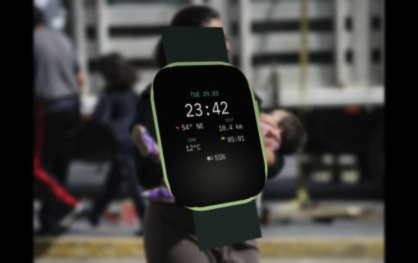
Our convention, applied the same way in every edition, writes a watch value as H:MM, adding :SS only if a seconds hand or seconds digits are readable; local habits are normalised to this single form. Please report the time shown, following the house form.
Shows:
23:42
